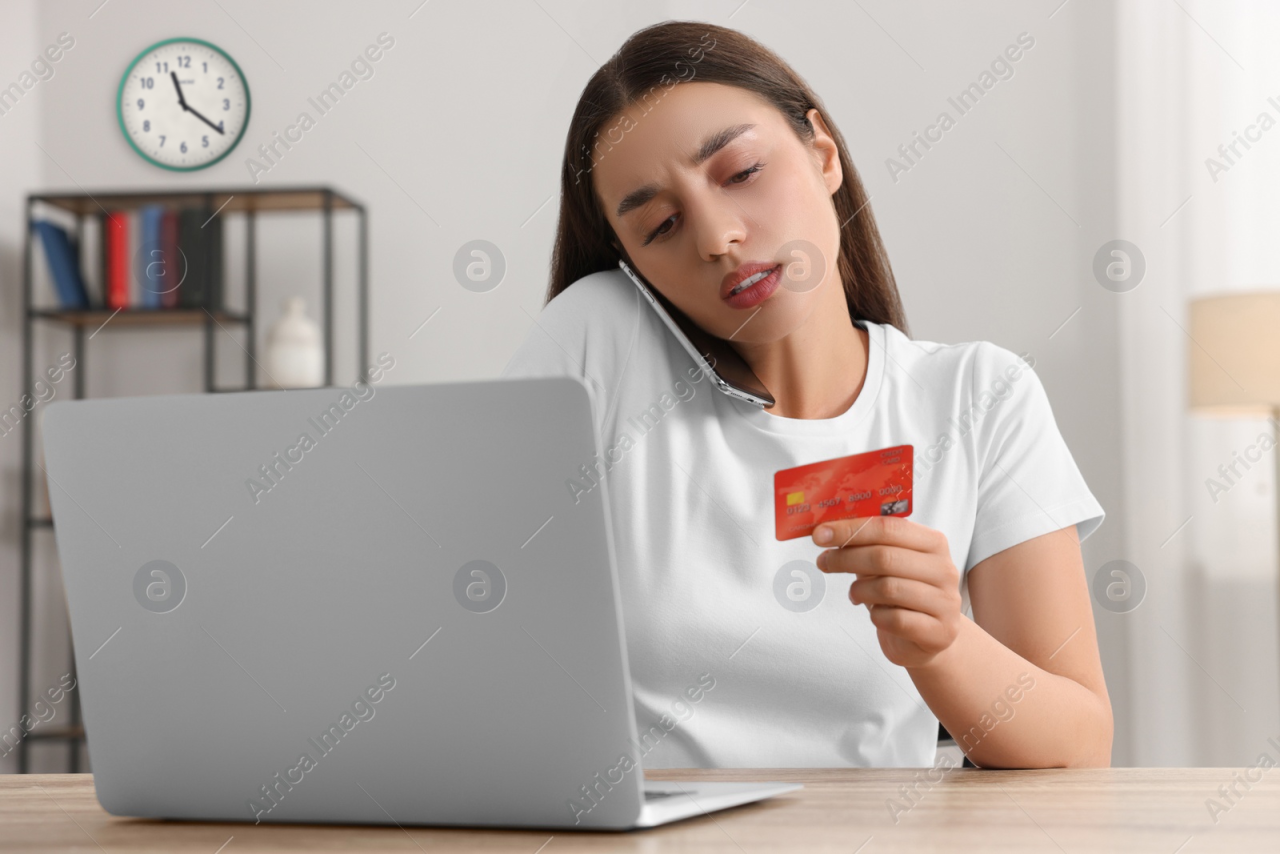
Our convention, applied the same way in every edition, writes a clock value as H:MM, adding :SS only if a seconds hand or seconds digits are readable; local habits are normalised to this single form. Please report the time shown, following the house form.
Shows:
11:21
